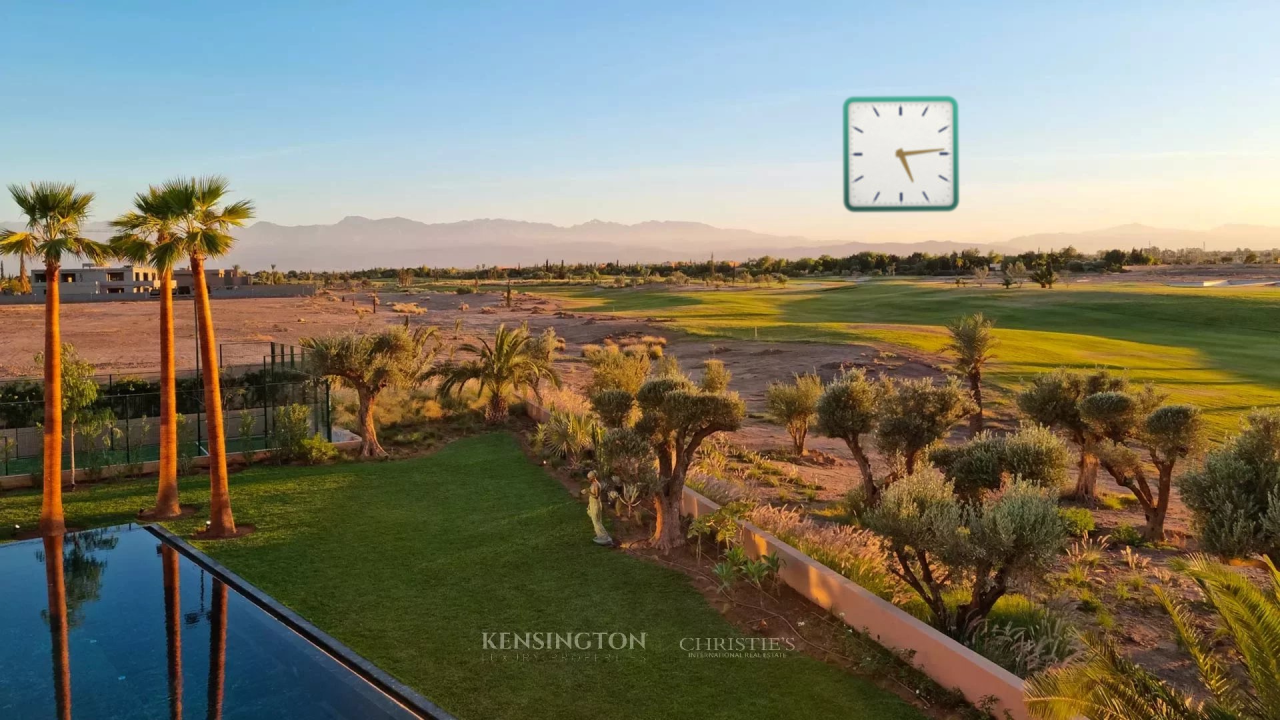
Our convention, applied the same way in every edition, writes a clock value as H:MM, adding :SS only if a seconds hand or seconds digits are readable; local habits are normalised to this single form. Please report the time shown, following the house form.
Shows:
5:14
